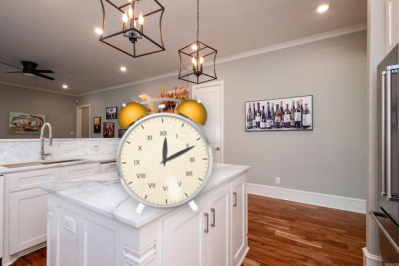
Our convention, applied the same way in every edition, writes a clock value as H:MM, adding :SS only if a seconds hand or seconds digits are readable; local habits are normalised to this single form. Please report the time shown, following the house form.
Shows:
12:11
